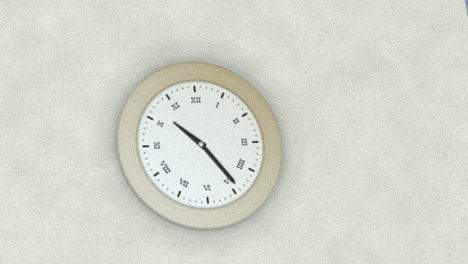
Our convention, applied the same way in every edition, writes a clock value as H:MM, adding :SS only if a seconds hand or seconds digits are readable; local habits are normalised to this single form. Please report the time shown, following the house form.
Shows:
10:24
